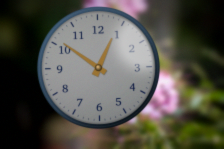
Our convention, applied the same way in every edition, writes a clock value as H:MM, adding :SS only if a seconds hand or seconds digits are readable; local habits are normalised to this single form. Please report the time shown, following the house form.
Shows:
12:51
